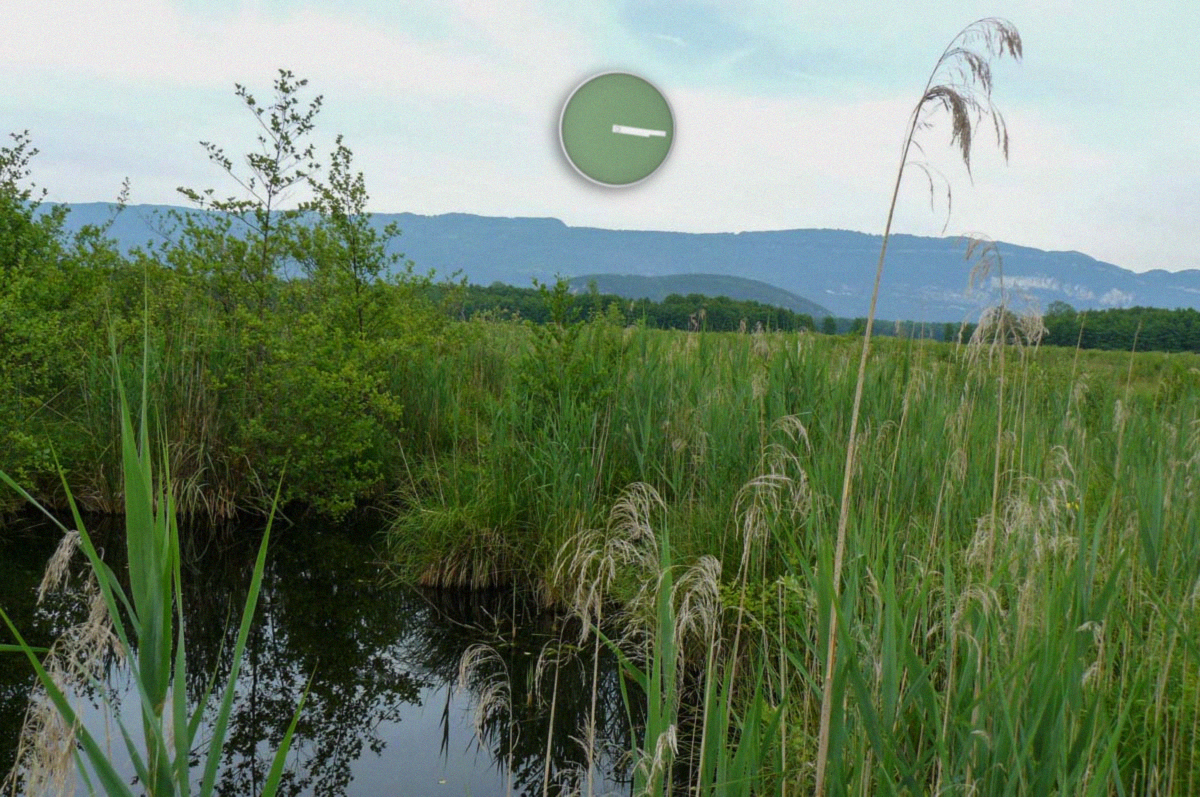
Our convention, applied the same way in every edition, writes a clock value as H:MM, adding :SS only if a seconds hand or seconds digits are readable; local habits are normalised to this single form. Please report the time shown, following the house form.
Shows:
3:16
